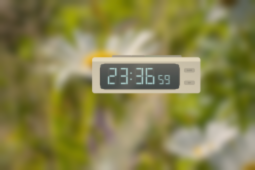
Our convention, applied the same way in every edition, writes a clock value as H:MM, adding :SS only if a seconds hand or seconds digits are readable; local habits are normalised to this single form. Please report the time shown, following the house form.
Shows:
23:36:59
